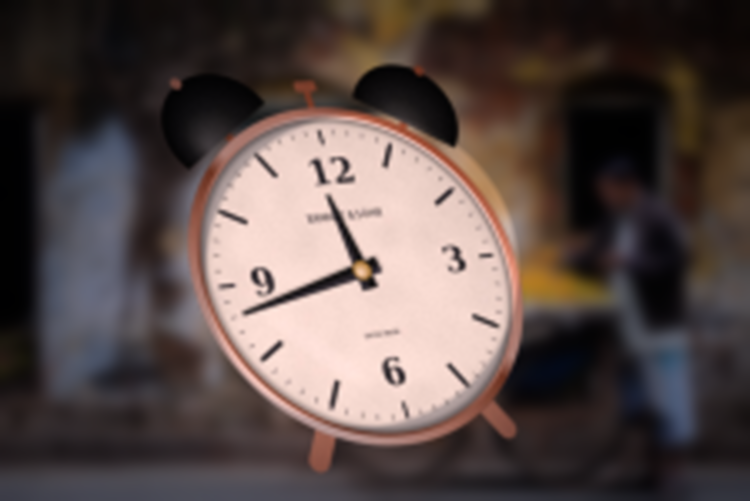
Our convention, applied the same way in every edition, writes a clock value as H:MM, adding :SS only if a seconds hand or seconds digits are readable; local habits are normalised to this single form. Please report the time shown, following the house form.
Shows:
11:43
